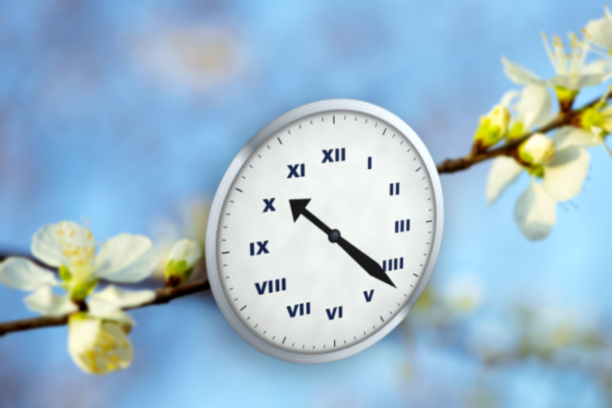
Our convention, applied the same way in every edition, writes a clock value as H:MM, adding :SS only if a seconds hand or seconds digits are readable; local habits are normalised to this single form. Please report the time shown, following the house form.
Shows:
10:22
